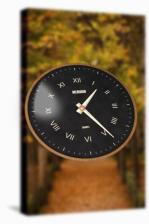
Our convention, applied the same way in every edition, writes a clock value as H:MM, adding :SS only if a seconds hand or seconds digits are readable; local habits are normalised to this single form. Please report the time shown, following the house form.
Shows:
1:24
